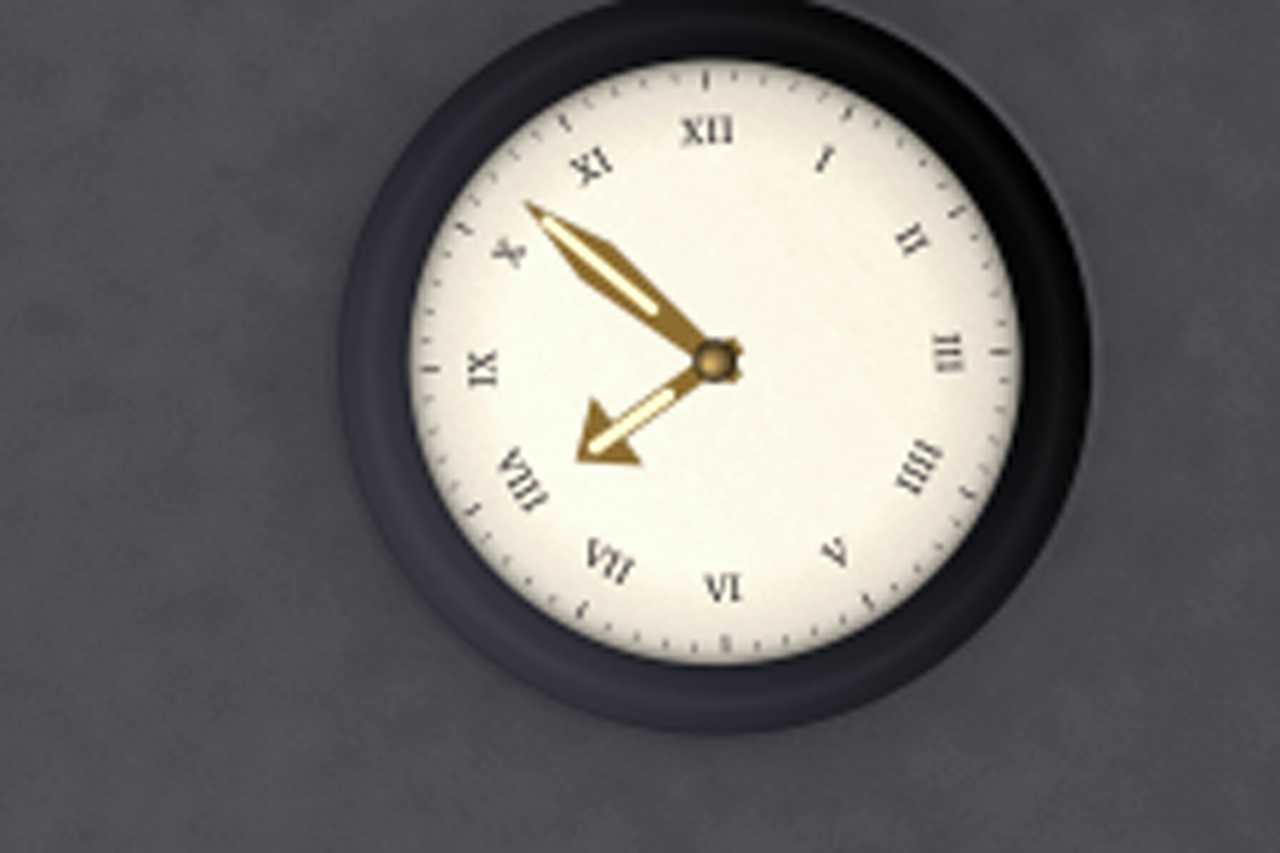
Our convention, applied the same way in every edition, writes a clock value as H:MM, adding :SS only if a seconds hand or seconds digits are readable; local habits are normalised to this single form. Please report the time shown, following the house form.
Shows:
7:52
